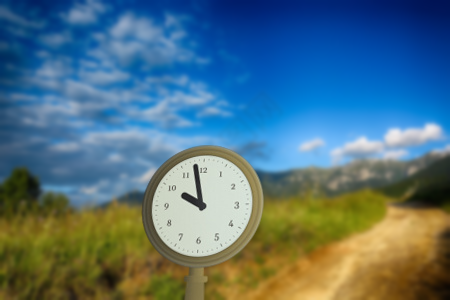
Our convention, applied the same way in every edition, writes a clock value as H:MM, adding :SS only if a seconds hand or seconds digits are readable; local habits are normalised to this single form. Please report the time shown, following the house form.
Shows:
9:58
